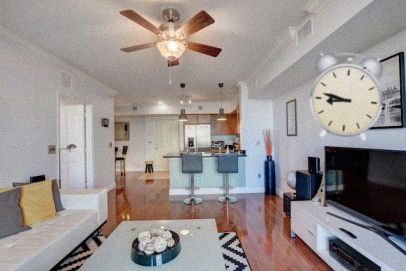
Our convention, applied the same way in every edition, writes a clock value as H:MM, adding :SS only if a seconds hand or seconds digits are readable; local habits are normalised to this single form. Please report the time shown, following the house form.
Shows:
8:47
